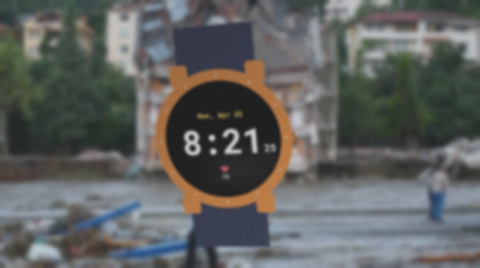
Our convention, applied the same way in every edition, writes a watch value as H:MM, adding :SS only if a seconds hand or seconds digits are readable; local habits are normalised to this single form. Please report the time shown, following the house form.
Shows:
8:21
